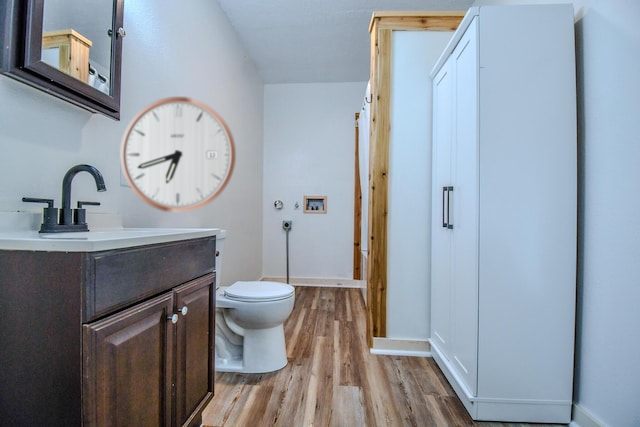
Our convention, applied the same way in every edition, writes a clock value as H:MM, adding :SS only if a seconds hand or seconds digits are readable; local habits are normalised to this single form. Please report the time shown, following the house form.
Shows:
6:42
